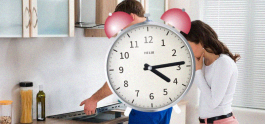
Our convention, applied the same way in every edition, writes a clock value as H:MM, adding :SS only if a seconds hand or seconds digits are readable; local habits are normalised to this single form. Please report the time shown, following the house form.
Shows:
4:14
